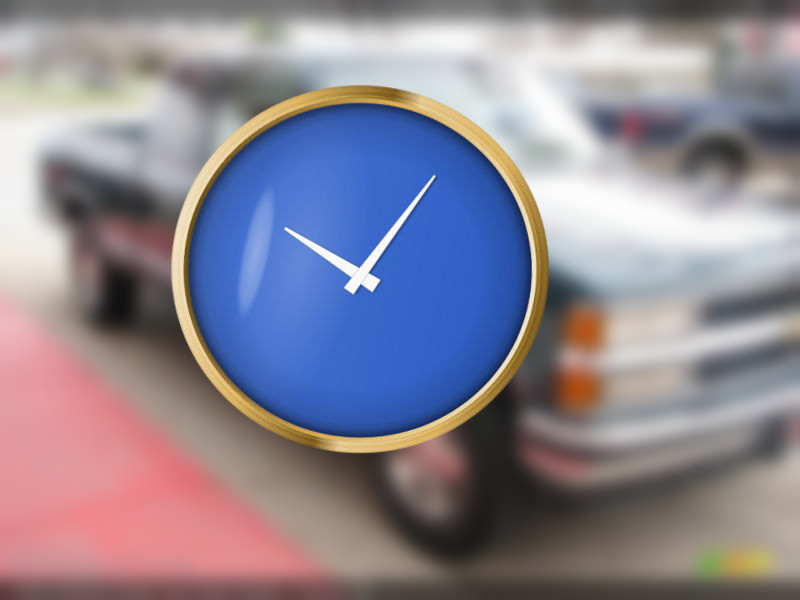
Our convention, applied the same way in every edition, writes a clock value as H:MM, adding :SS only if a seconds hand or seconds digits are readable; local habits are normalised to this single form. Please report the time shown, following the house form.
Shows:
10:06
